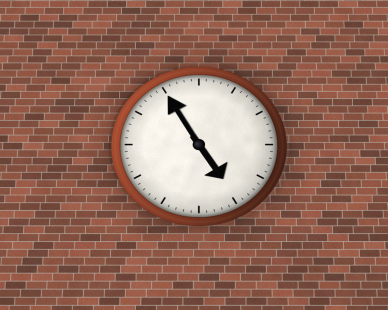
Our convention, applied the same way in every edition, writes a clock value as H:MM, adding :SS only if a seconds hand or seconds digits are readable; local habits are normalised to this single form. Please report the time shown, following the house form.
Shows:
4:55
